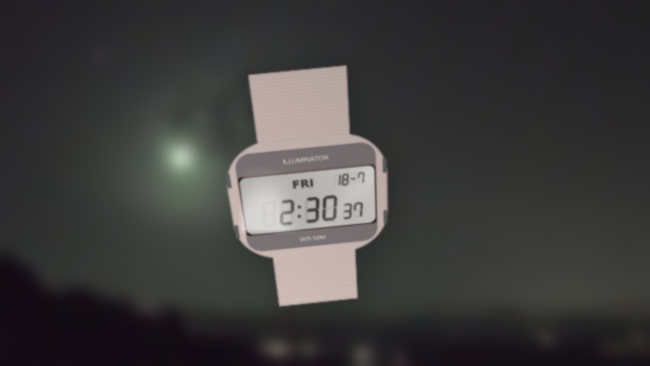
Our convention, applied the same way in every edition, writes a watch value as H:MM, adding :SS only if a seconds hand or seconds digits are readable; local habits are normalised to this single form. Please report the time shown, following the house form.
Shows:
2:30:37
